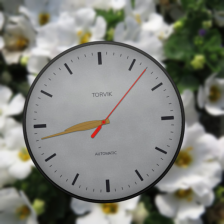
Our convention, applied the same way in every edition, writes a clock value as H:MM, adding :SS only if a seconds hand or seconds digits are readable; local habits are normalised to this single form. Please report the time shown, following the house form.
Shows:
8:43:07
